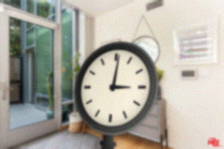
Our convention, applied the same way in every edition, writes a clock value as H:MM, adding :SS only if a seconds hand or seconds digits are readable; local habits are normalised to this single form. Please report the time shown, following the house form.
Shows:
3:01
